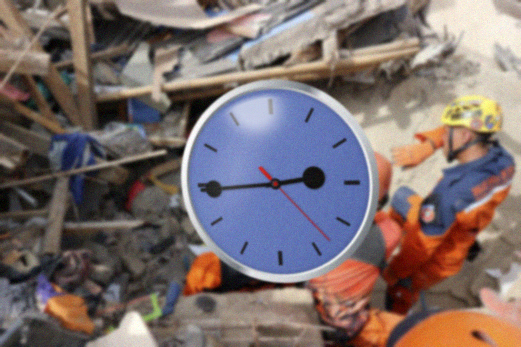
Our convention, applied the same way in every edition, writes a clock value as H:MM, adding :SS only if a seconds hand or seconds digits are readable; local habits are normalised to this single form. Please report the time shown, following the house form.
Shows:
2:44:23
